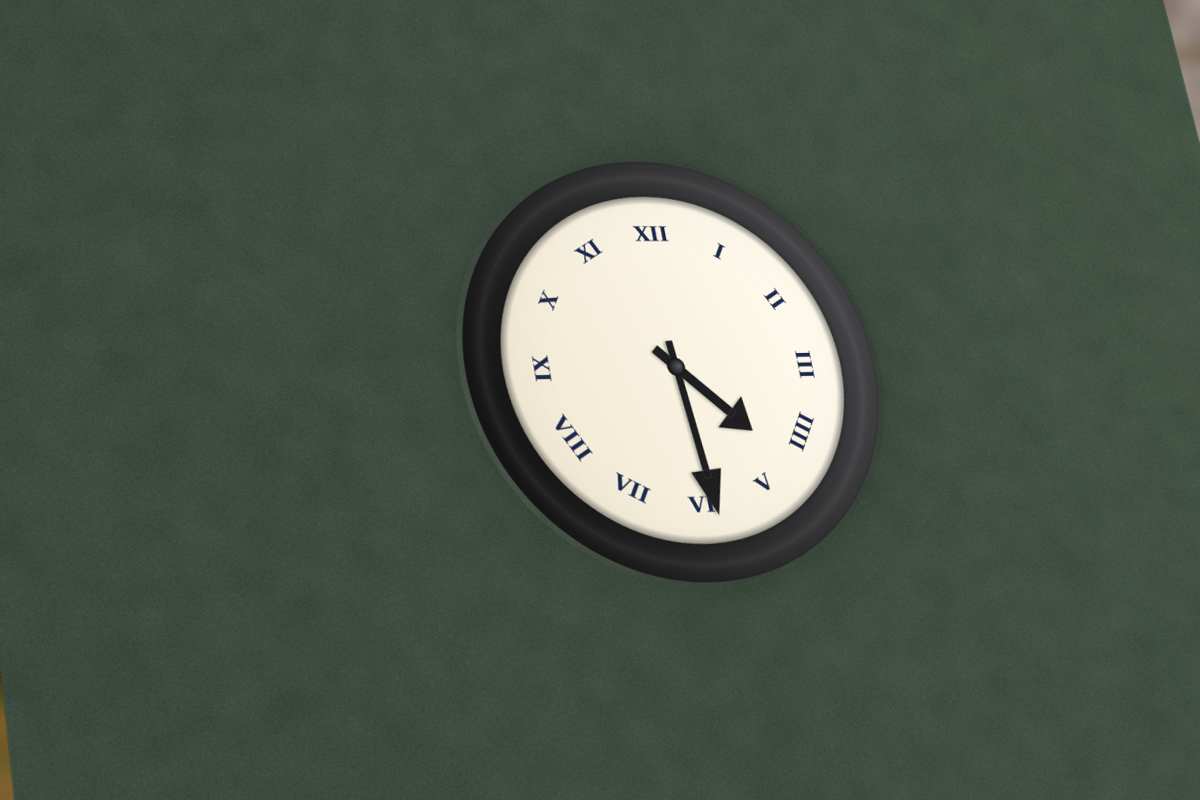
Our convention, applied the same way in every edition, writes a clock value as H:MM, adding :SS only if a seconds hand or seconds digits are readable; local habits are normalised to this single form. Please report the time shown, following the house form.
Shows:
4:29
